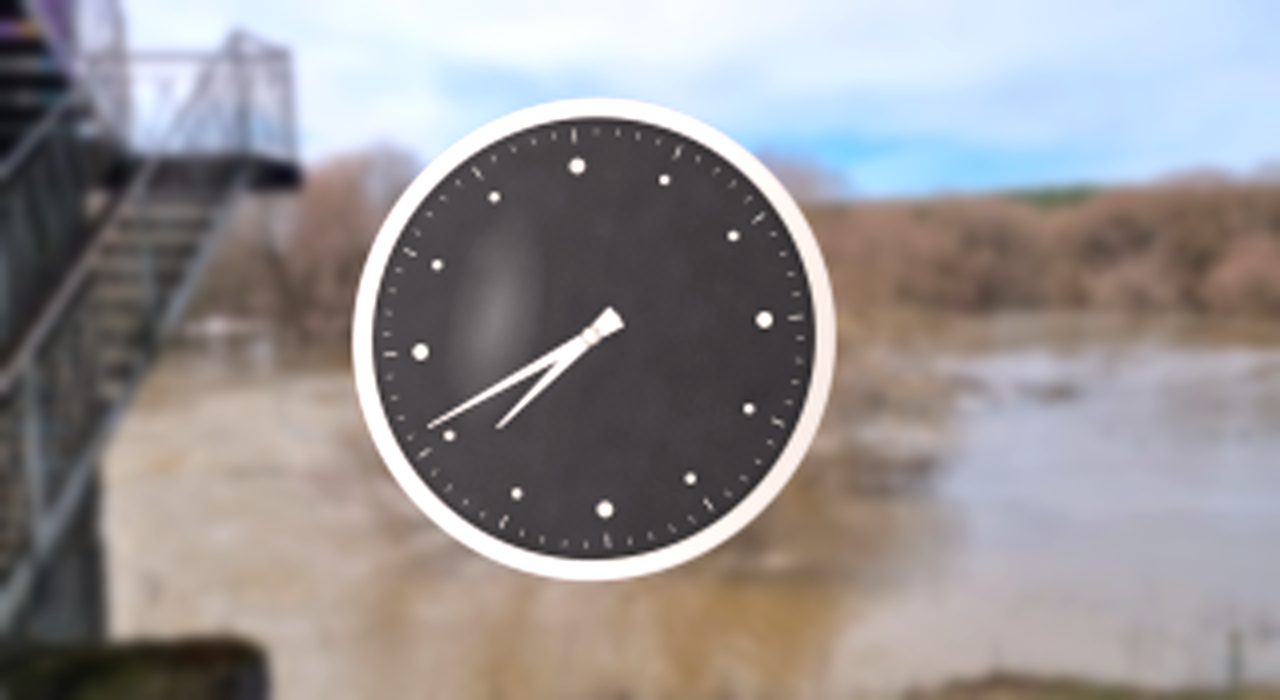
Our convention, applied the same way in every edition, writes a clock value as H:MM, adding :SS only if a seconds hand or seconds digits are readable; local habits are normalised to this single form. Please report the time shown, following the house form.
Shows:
7:41
